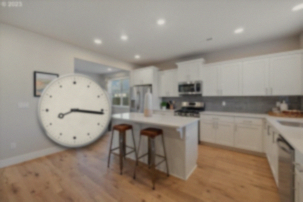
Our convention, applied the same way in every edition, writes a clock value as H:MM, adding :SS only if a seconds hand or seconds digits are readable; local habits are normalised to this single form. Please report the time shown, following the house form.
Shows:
8:16
